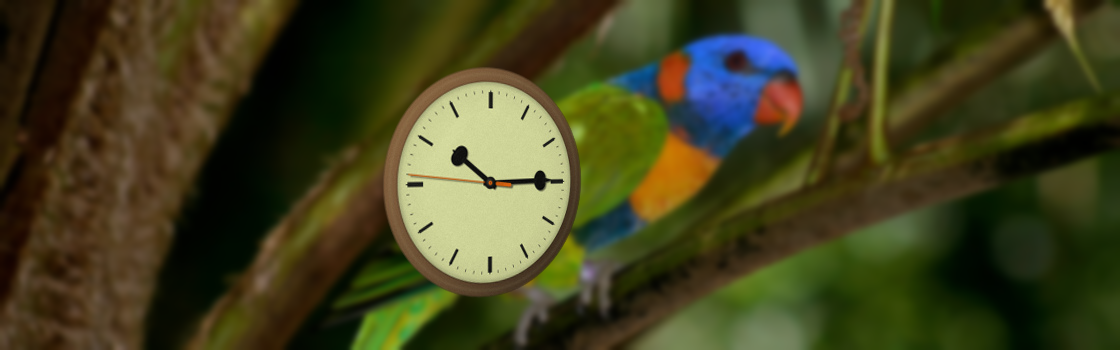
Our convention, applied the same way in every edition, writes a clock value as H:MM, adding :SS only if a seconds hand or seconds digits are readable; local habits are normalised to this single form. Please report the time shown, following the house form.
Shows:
10:14:46
